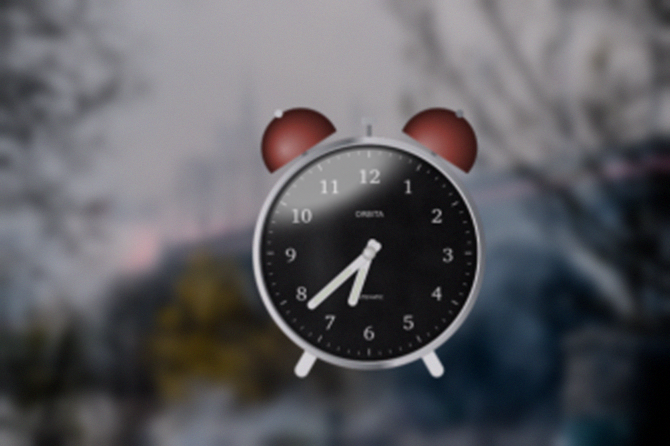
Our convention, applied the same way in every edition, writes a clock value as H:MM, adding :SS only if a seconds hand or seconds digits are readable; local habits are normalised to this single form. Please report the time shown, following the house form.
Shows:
6:38
